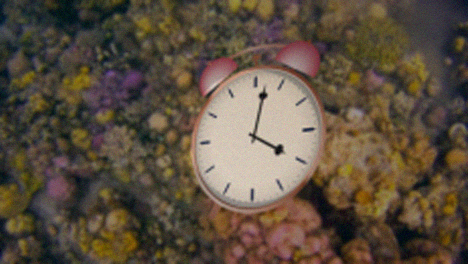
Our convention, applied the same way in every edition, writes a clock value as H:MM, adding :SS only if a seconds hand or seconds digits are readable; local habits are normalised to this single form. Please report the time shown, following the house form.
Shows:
4:02
